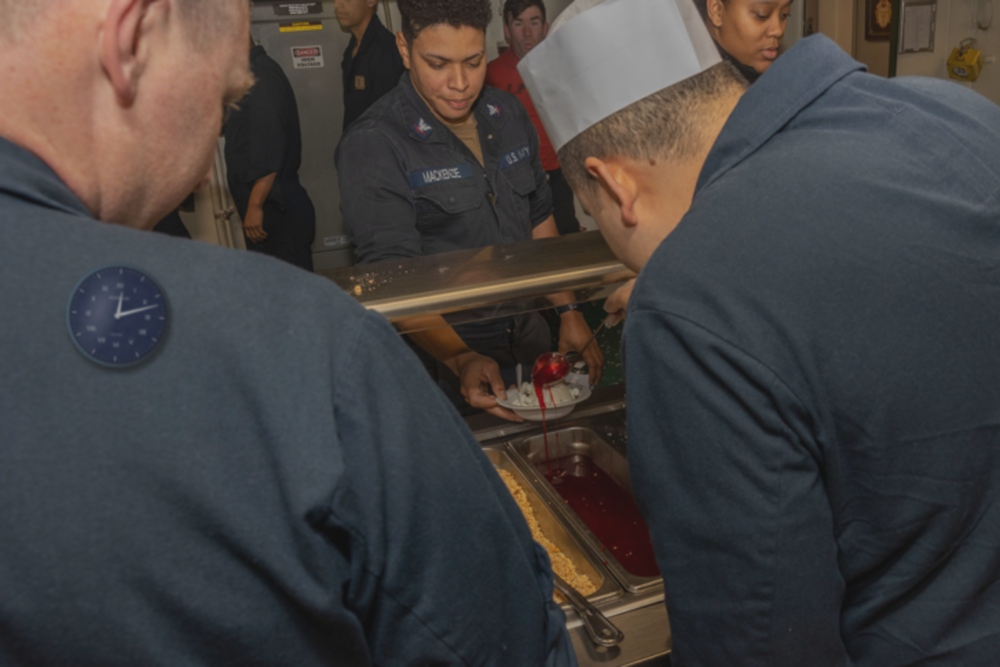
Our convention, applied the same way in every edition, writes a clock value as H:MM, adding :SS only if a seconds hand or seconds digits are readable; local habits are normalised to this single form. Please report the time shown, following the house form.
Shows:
12:12
